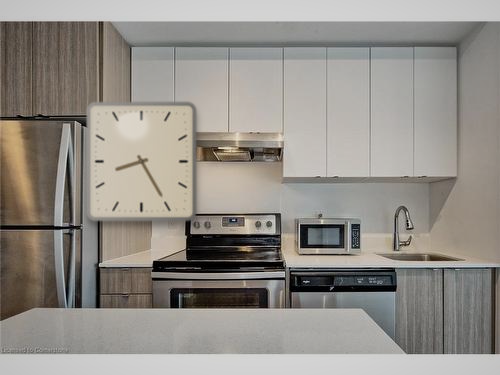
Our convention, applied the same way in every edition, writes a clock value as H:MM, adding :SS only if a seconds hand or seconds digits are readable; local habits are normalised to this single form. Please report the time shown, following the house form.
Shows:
8:25
